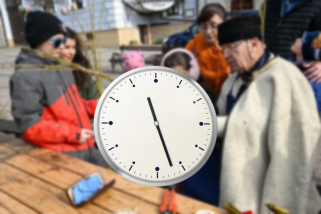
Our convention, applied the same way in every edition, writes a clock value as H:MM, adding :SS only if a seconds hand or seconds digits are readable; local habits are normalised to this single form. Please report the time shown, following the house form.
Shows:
11:27
